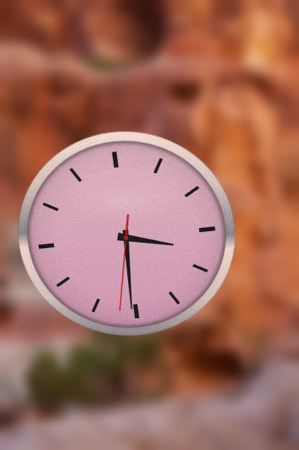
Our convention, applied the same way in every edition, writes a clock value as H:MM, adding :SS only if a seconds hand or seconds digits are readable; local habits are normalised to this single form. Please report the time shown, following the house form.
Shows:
3:30:32
